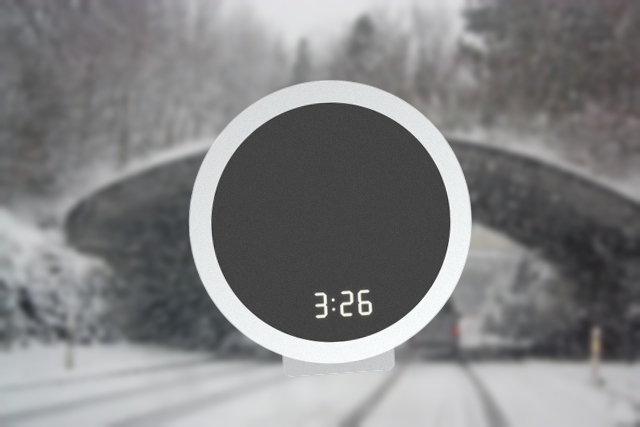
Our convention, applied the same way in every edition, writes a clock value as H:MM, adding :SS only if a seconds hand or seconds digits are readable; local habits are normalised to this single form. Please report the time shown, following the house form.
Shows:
3:26
